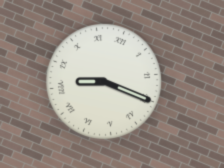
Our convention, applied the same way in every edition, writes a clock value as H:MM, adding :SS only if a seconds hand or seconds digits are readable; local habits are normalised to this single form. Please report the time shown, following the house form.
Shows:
8:15
